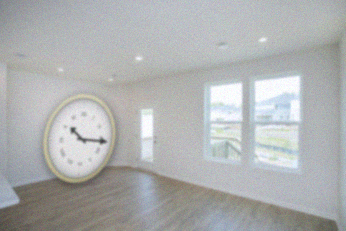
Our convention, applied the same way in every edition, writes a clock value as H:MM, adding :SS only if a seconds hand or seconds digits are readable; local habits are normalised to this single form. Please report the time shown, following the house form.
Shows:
10:16
